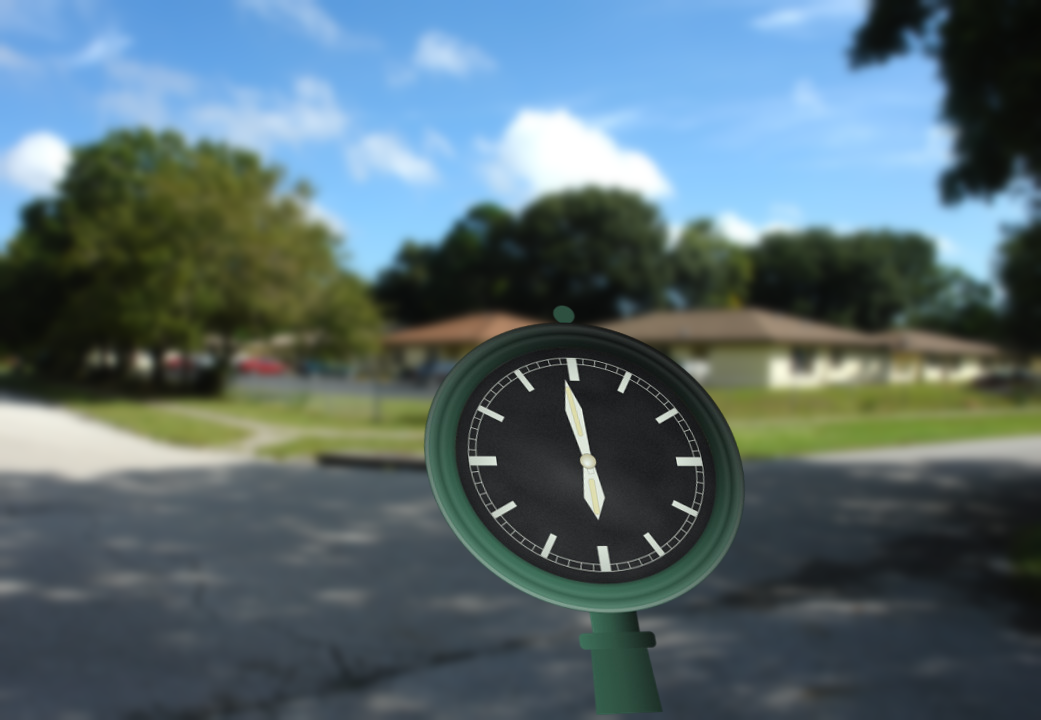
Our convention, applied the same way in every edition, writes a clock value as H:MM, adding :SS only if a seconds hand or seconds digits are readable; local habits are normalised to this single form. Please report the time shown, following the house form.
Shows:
5:59
